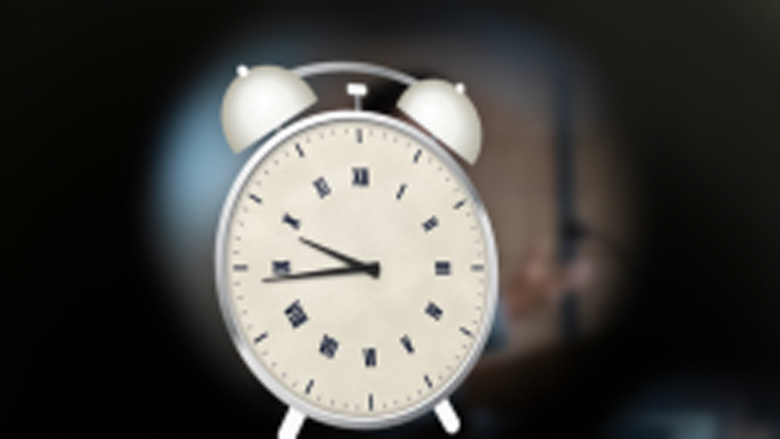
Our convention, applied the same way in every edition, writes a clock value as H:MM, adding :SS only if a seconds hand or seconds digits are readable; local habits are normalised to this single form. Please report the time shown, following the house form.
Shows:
9:44
